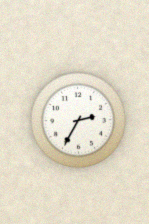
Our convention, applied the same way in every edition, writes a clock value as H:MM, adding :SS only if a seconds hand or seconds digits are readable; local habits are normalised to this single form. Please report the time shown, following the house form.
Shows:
2:35
